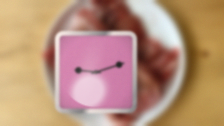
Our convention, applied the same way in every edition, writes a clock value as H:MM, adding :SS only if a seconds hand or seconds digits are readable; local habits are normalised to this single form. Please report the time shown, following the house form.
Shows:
9:12
